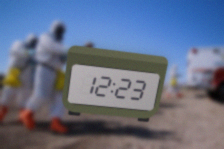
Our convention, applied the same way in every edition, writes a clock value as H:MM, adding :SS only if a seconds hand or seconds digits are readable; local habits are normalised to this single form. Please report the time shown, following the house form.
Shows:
12:23
